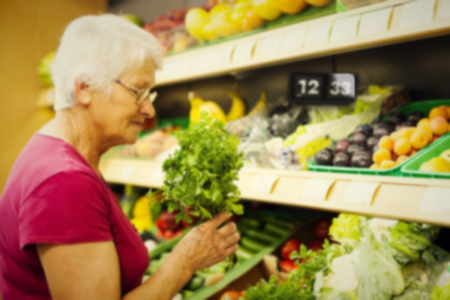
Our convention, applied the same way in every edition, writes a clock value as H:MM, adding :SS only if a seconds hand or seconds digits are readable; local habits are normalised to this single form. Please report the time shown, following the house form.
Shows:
12:33
